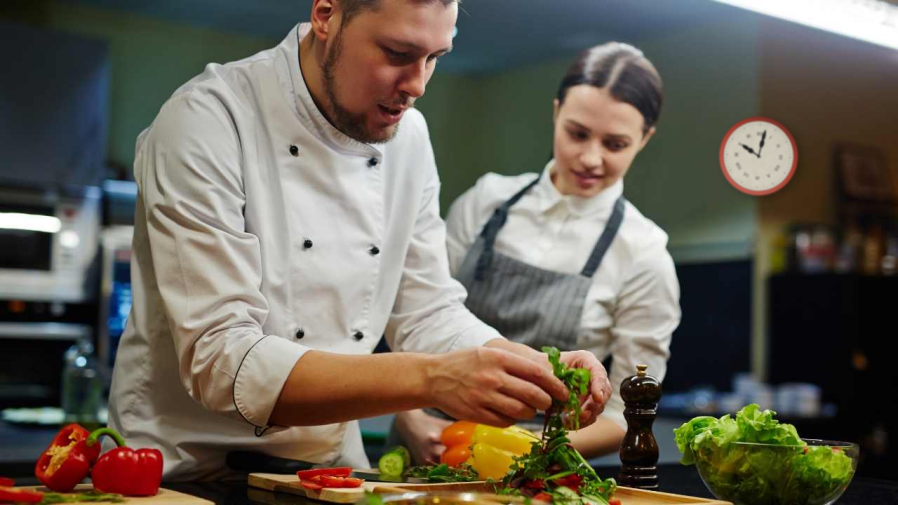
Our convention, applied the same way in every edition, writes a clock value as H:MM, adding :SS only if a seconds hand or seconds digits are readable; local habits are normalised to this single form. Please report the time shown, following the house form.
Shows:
10:02
